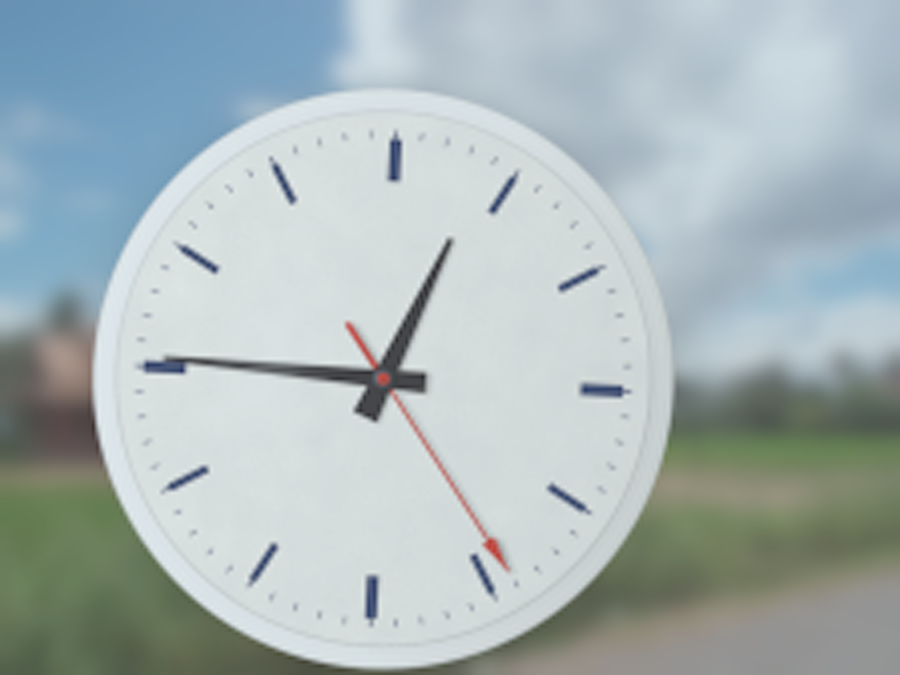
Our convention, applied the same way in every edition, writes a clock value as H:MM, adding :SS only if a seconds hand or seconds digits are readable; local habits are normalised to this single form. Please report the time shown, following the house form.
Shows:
12:45:24
